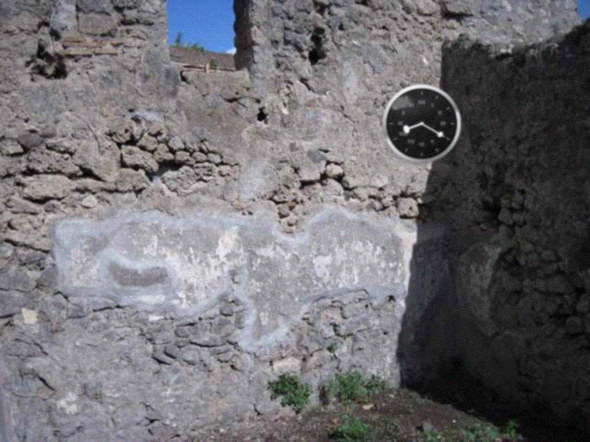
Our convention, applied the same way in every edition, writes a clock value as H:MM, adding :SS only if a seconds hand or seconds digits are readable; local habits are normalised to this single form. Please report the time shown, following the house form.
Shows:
8:20
